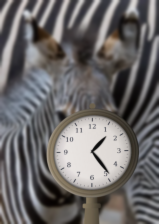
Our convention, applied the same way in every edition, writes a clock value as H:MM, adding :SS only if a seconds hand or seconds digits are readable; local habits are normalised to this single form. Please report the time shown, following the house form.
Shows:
1:24
